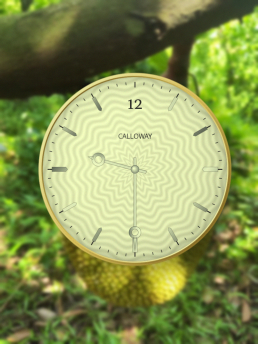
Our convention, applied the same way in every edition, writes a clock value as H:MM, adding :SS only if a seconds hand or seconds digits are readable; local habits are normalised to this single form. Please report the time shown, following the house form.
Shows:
9:30
